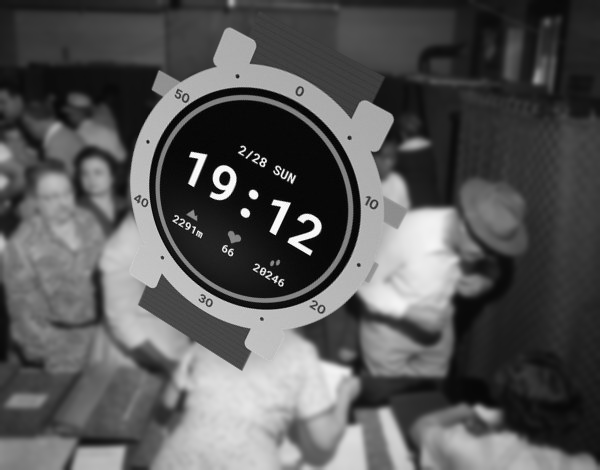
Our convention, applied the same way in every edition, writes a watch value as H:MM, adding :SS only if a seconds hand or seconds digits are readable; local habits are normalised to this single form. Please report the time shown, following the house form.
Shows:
19:12
